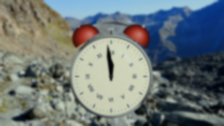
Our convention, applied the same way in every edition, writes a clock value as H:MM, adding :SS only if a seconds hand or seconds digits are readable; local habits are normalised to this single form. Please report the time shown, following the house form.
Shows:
11:59
